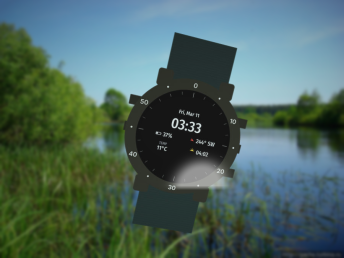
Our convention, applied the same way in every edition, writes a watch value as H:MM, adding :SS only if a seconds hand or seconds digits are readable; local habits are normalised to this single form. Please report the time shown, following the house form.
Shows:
3:33
